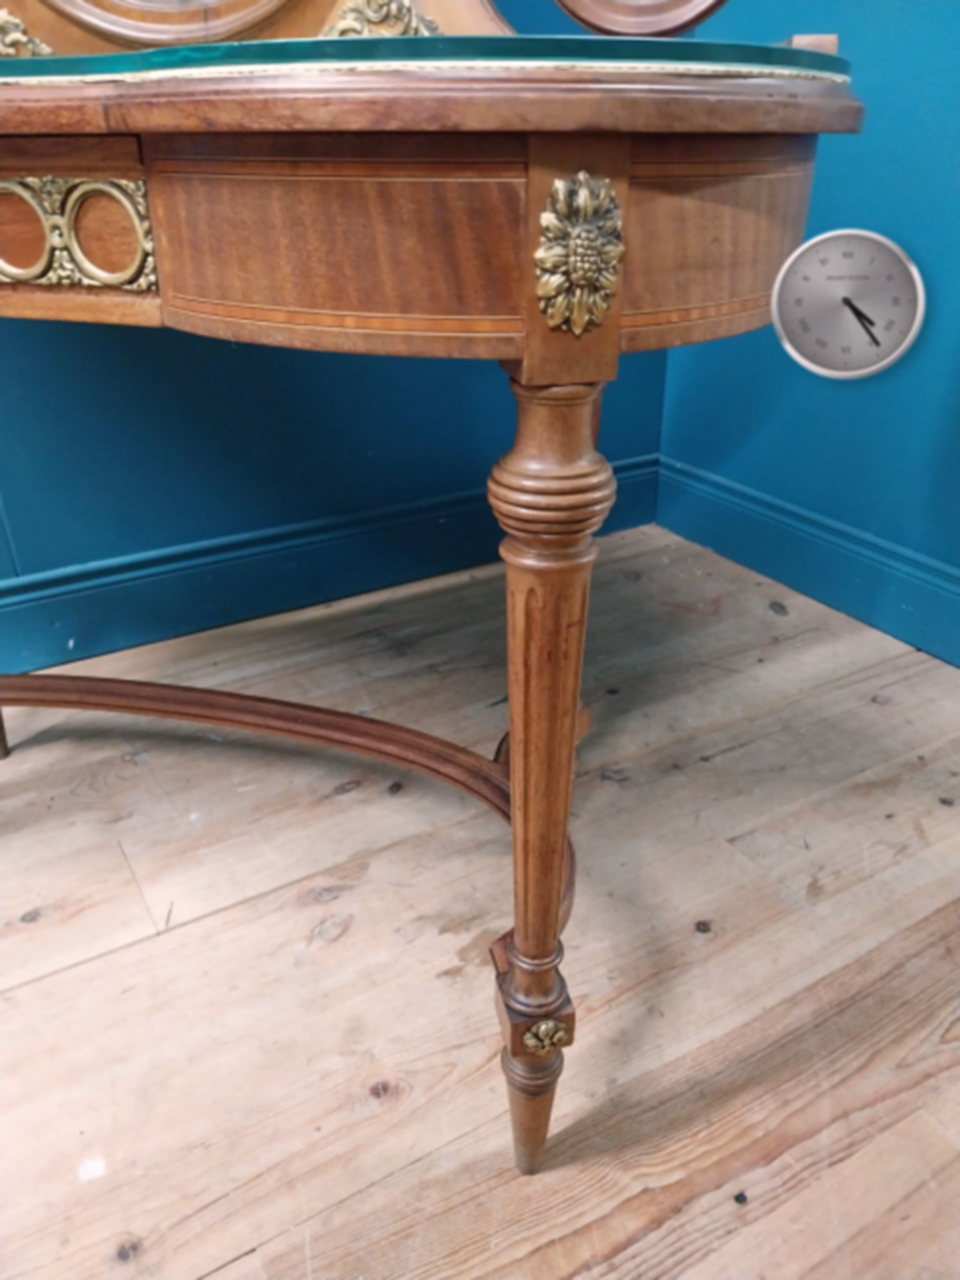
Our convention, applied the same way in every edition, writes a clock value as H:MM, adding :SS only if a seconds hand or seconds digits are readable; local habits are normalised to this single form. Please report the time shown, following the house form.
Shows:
4:24
